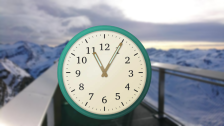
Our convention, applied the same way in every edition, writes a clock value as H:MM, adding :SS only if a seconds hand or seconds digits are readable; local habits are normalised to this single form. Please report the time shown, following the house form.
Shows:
11:05
